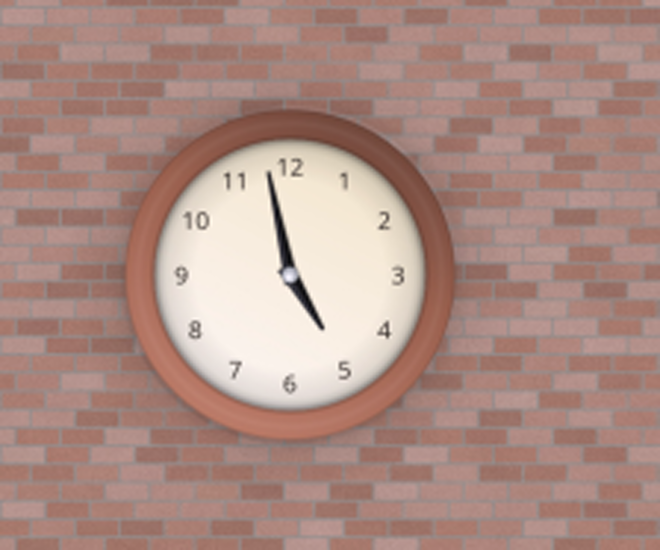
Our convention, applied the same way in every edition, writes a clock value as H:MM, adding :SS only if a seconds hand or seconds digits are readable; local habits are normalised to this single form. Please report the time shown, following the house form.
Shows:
4:58
